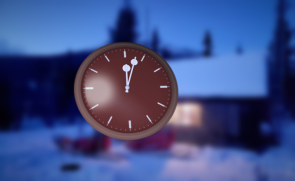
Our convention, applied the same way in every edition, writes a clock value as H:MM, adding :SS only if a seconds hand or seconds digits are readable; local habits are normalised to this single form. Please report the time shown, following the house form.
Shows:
12:03
